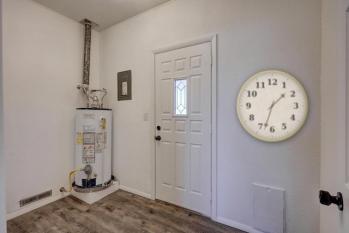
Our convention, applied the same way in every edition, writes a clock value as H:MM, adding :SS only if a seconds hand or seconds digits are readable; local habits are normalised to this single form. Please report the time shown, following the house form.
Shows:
1:33
